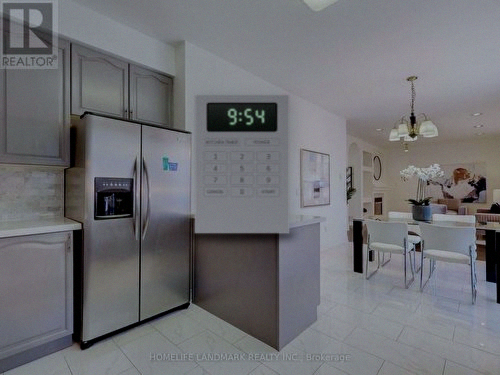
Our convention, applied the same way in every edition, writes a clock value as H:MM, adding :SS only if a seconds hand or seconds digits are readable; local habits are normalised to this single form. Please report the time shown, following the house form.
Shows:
9:54
